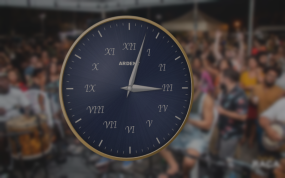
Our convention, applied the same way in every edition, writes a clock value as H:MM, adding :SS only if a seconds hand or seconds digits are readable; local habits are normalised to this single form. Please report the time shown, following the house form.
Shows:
3:03
